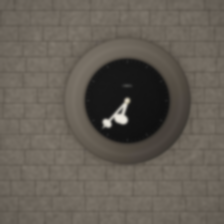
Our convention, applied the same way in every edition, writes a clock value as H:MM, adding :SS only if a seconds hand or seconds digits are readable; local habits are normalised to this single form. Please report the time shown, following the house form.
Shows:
6:37
